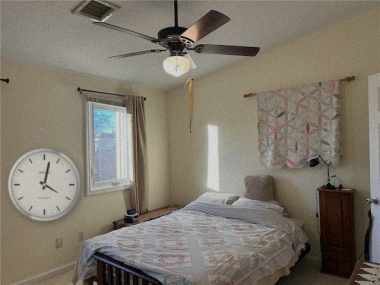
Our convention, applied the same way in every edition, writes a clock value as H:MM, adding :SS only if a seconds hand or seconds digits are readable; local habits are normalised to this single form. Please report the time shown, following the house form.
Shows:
4:02
